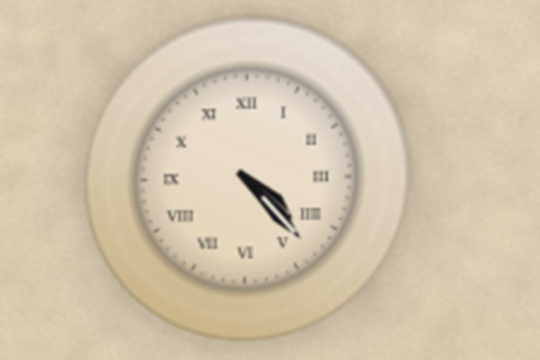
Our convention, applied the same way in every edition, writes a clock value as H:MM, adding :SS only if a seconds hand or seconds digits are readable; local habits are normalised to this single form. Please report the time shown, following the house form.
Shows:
4:23
